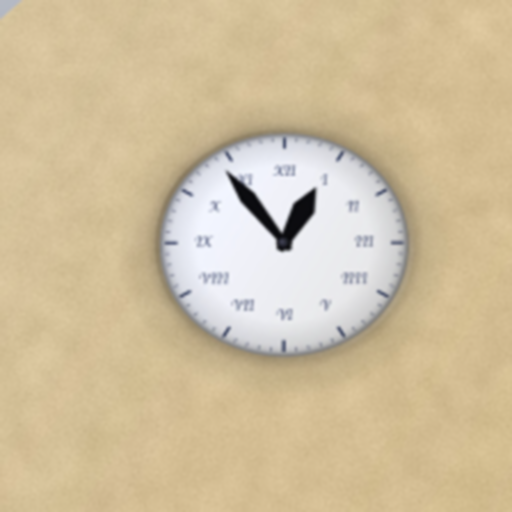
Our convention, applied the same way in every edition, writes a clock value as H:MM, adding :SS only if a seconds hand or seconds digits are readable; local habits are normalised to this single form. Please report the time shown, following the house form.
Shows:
12:54
